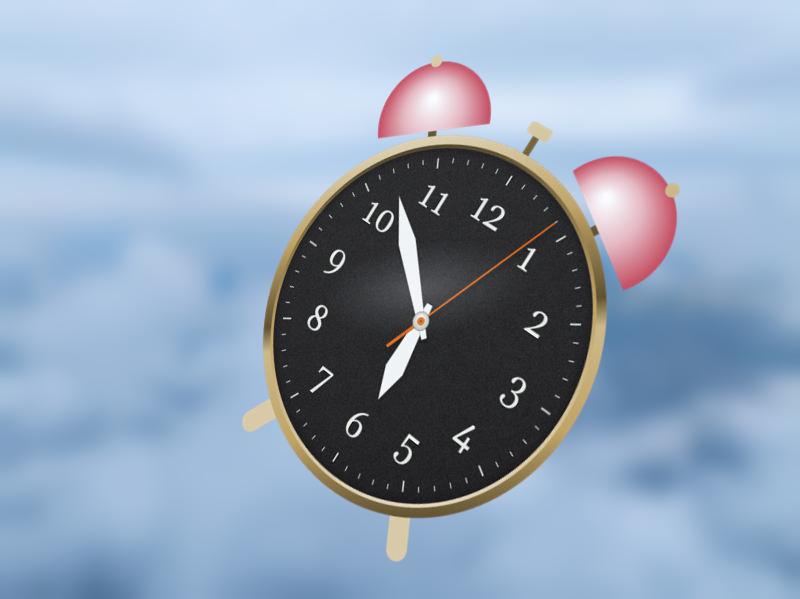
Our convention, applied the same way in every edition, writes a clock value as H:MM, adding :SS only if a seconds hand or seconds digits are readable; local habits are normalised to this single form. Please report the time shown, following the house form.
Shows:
5:52:04
